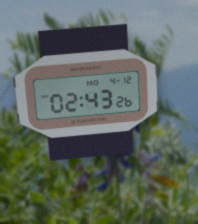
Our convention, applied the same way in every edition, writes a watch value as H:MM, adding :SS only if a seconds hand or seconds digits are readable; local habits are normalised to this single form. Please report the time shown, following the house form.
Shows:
2:43:26
